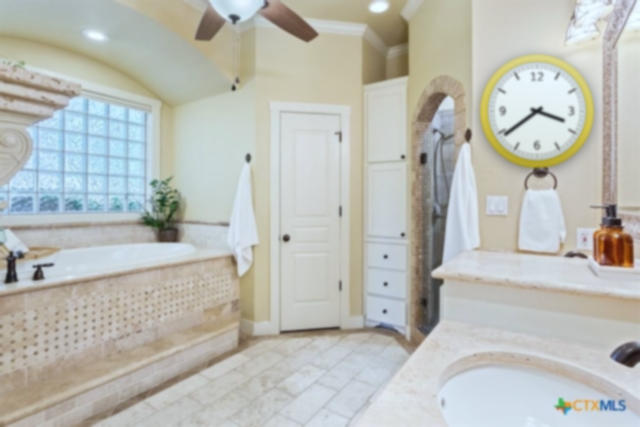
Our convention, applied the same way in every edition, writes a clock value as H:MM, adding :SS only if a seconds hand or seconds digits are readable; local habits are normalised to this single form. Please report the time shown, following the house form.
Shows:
3:39
